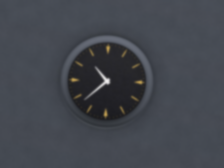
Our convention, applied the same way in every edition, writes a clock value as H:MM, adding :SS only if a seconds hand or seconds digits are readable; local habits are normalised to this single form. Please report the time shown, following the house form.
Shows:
10:38
